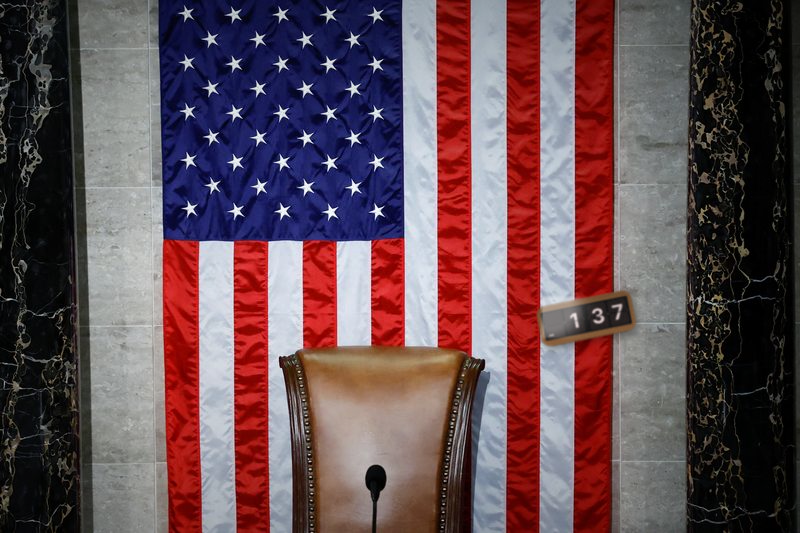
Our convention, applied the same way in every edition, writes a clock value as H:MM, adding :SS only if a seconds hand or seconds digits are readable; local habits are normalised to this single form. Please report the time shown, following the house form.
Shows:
1:37
